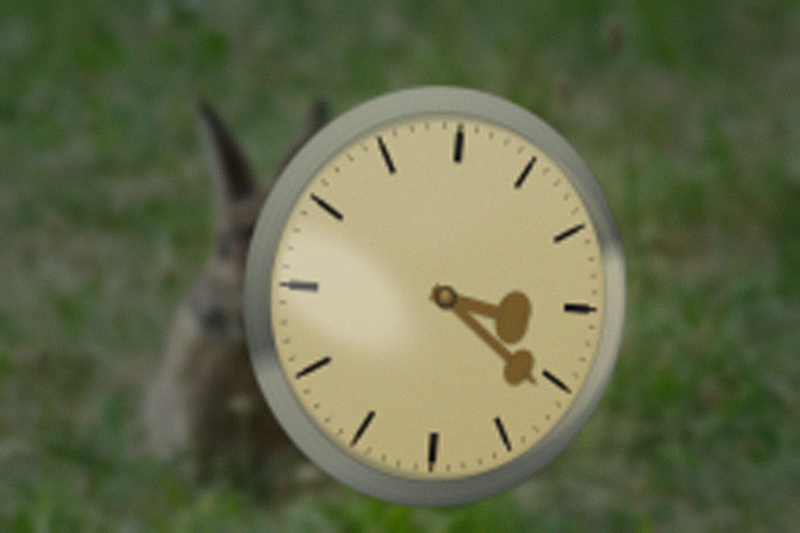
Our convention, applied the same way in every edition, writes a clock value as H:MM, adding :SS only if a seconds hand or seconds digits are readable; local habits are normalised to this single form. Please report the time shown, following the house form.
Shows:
3:21
